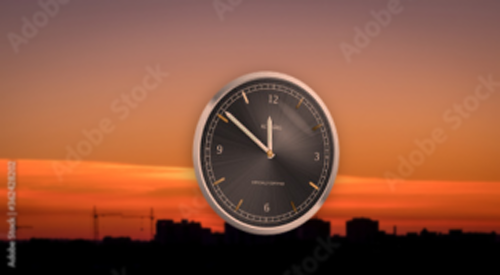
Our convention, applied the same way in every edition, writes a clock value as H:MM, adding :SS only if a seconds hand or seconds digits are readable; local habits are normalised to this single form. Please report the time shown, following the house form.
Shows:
11:51
